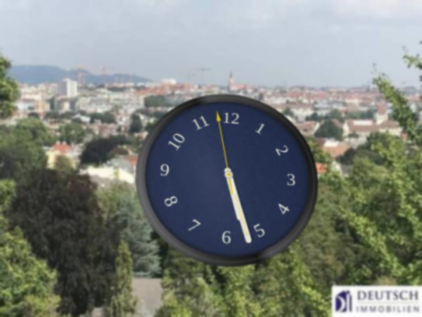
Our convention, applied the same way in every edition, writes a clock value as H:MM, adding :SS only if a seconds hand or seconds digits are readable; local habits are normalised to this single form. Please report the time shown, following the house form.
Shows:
5:26:58
